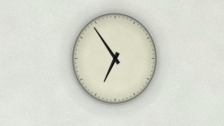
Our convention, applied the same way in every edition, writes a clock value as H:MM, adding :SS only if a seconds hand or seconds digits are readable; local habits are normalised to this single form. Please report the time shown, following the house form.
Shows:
6:54
